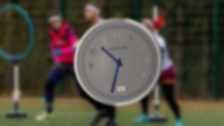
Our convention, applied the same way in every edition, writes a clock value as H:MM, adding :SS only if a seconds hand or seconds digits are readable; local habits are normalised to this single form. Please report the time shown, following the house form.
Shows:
10:33
